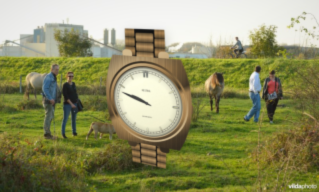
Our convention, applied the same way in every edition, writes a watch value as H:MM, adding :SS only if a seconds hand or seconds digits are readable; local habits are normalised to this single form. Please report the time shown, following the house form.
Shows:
9:48
